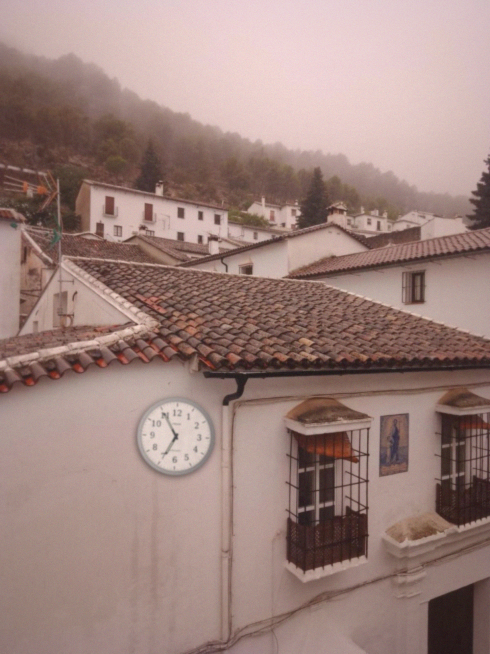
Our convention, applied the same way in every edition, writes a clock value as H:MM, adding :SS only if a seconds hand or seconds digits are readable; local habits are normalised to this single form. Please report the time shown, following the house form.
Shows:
6:55
